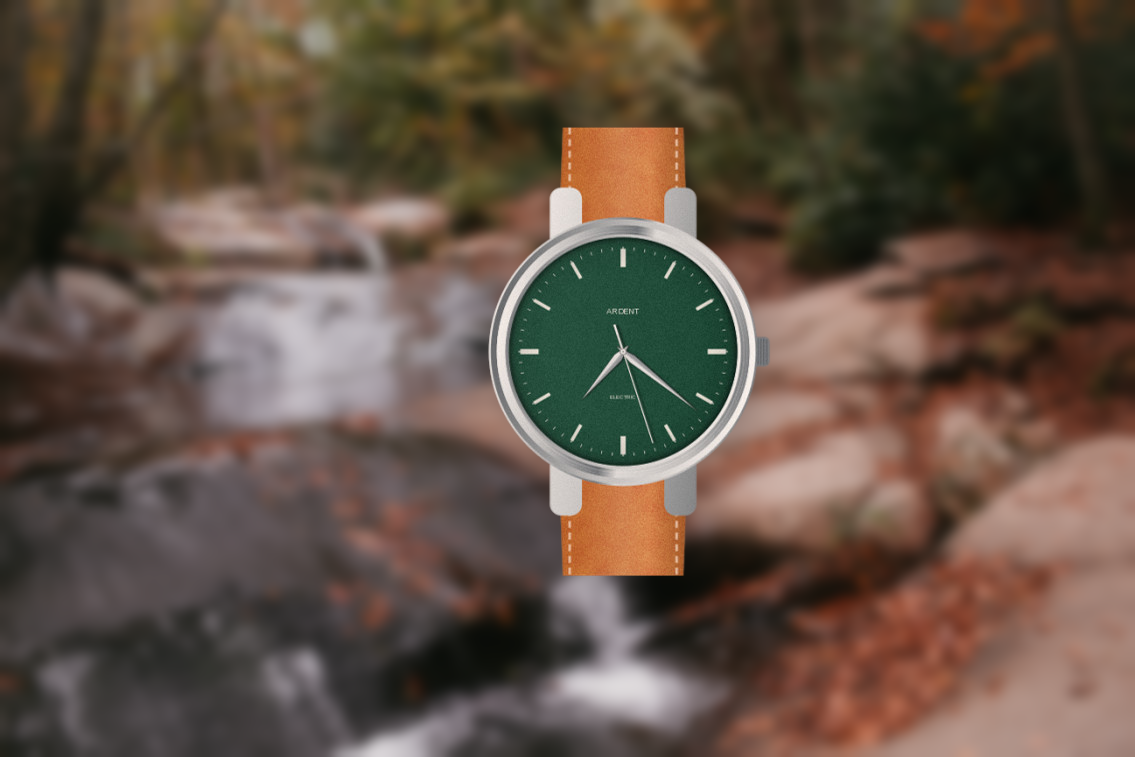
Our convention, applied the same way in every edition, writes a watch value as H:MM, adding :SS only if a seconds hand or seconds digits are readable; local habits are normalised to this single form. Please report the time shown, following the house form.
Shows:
7:21:27
